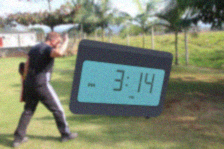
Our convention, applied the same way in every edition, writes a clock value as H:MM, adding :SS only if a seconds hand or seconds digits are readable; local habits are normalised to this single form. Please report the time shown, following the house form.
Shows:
3:14
